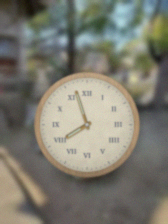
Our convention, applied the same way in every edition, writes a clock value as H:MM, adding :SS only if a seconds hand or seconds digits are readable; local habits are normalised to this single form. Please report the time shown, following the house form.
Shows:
7:57
